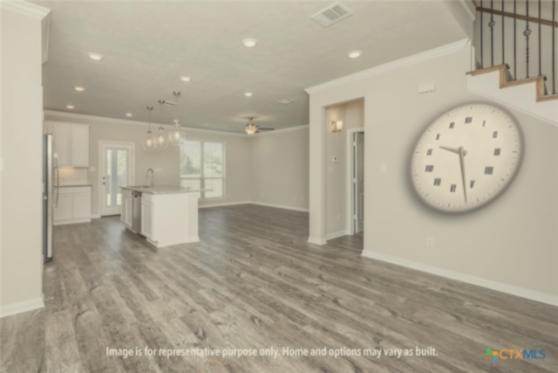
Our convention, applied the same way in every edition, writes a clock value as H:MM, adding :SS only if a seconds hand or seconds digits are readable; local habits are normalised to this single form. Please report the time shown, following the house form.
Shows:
9:27
